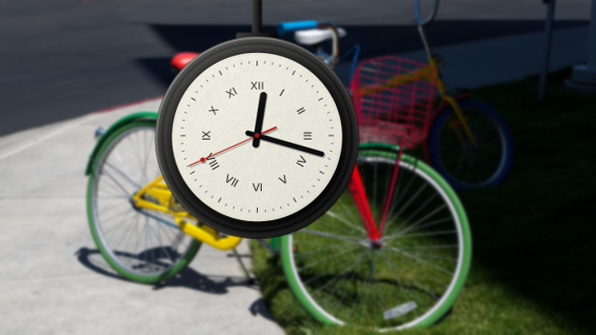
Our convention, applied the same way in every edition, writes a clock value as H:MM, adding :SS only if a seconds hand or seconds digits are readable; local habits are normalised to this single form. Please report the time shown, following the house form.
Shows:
12:17:41
